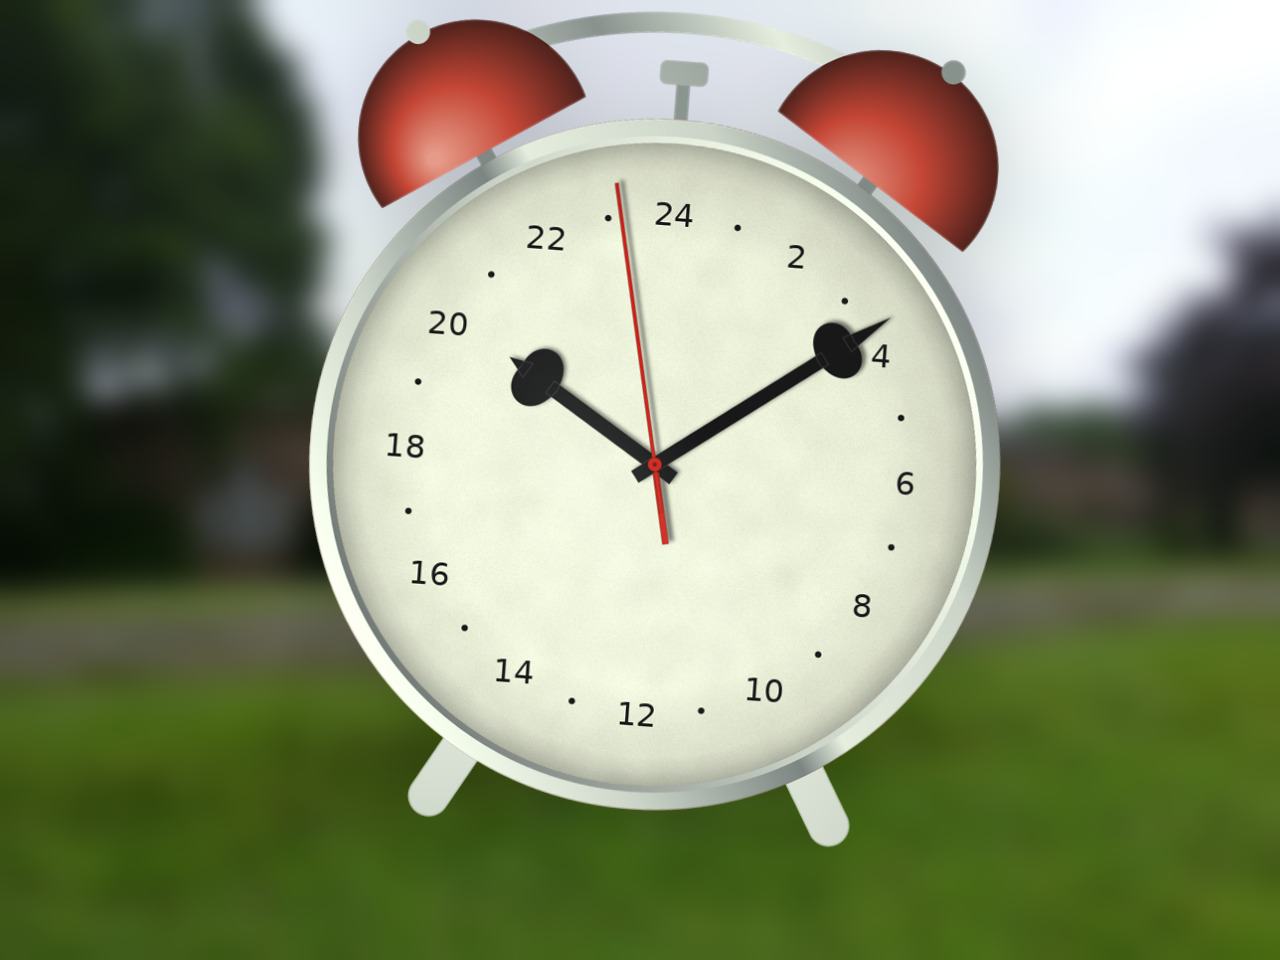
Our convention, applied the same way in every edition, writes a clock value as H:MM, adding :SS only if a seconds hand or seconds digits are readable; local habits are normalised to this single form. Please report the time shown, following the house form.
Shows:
20:08:58
